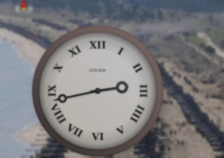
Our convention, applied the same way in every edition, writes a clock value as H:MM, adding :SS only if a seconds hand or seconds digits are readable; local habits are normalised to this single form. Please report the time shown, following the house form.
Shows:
2:43
